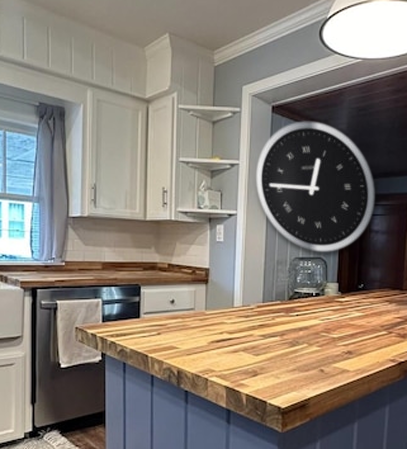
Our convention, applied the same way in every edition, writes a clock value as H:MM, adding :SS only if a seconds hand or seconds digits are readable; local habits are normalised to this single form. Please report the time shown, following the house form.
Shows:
12:46
